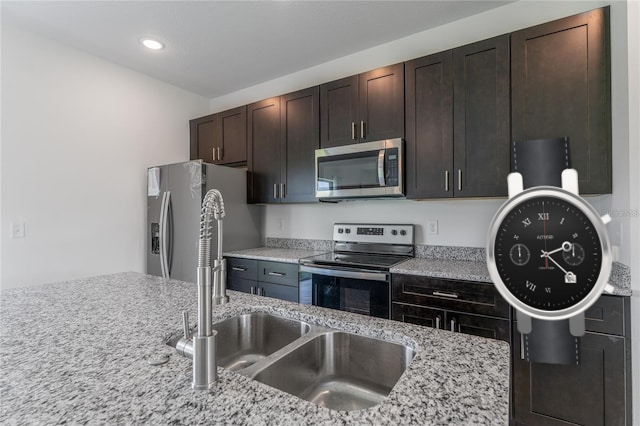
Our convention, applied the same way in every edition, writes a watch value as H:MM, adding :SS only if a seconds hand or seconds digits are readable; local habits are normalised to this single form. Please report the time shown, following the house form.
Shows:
2:22
